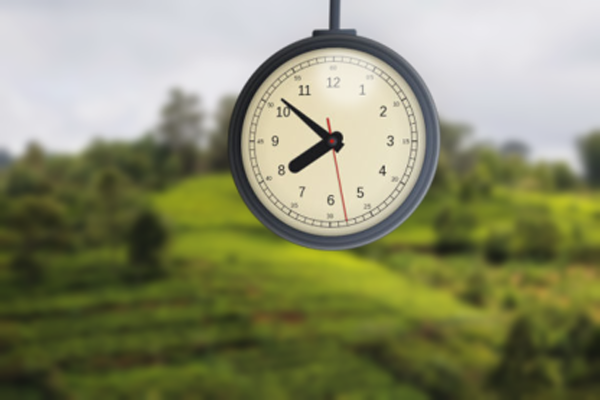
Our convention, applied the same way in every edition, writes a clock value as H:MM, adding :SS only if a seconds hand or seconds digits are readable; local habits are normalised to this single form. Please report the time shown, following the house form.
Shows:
7:51:28
